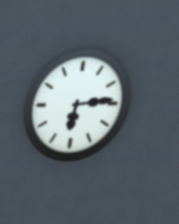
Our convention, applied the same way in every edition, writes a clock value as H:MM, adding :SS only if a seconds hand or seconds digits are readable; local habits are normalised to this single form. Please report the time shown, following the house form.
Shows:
6:14
